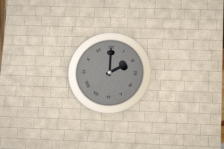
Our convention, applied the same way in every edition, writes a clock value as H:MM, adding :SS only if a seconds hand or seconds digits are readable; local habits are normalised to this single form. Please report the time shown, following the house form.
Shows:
2:00
